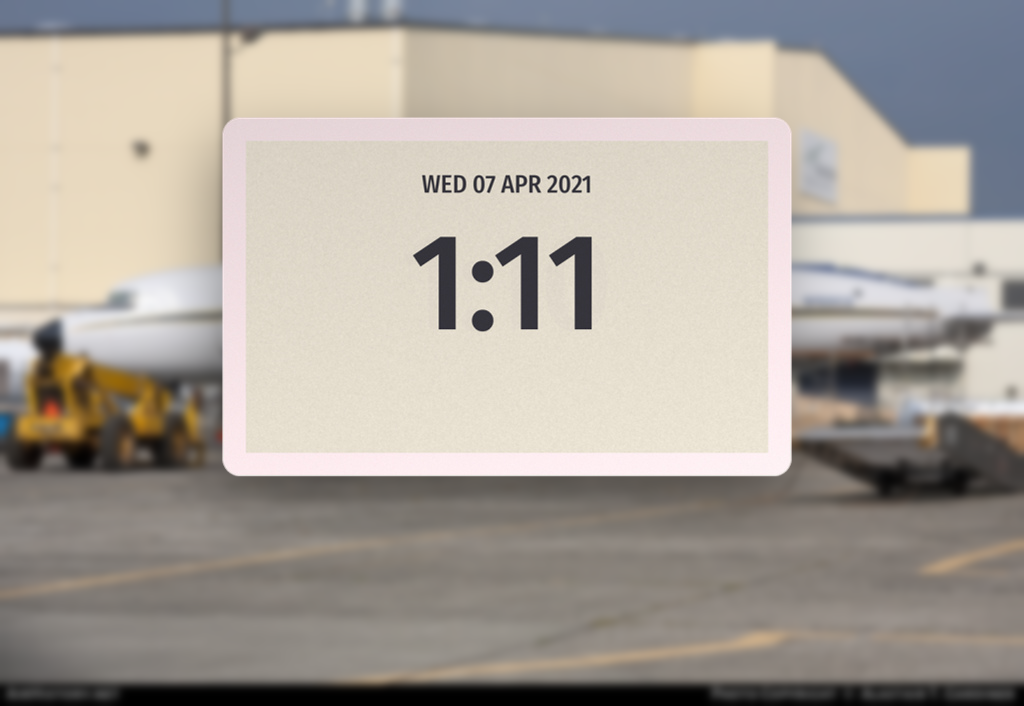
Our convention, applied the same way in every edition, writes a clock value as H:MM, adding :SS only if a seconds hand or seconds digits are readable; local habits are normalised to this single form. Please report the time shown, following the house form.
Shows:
1:11
